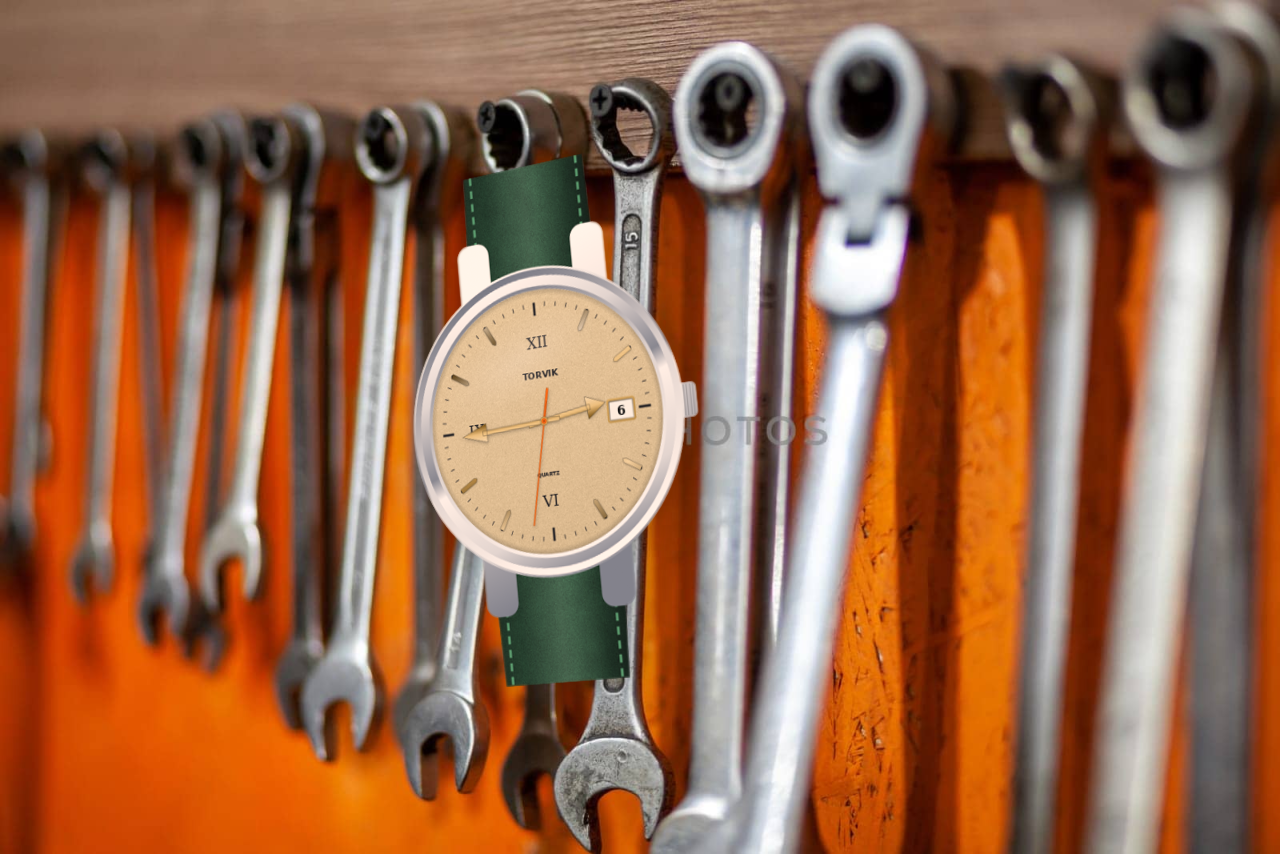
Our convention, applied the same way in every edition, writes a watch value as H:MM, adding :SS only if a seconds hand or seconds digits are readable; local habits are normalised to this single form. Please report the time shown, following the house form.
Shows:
2:44:32
